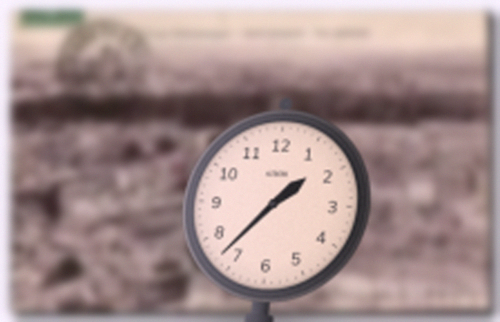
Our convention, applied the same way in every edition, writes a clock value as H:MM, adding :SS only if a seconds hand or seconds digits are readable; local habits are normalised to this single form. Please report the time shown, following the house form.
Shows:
1:37
